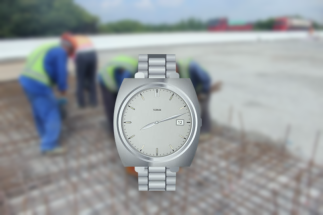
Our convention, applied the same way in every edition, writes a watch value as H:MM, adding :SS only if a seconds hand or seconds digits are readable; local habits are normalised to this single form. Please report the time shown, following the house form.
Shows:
8:12
